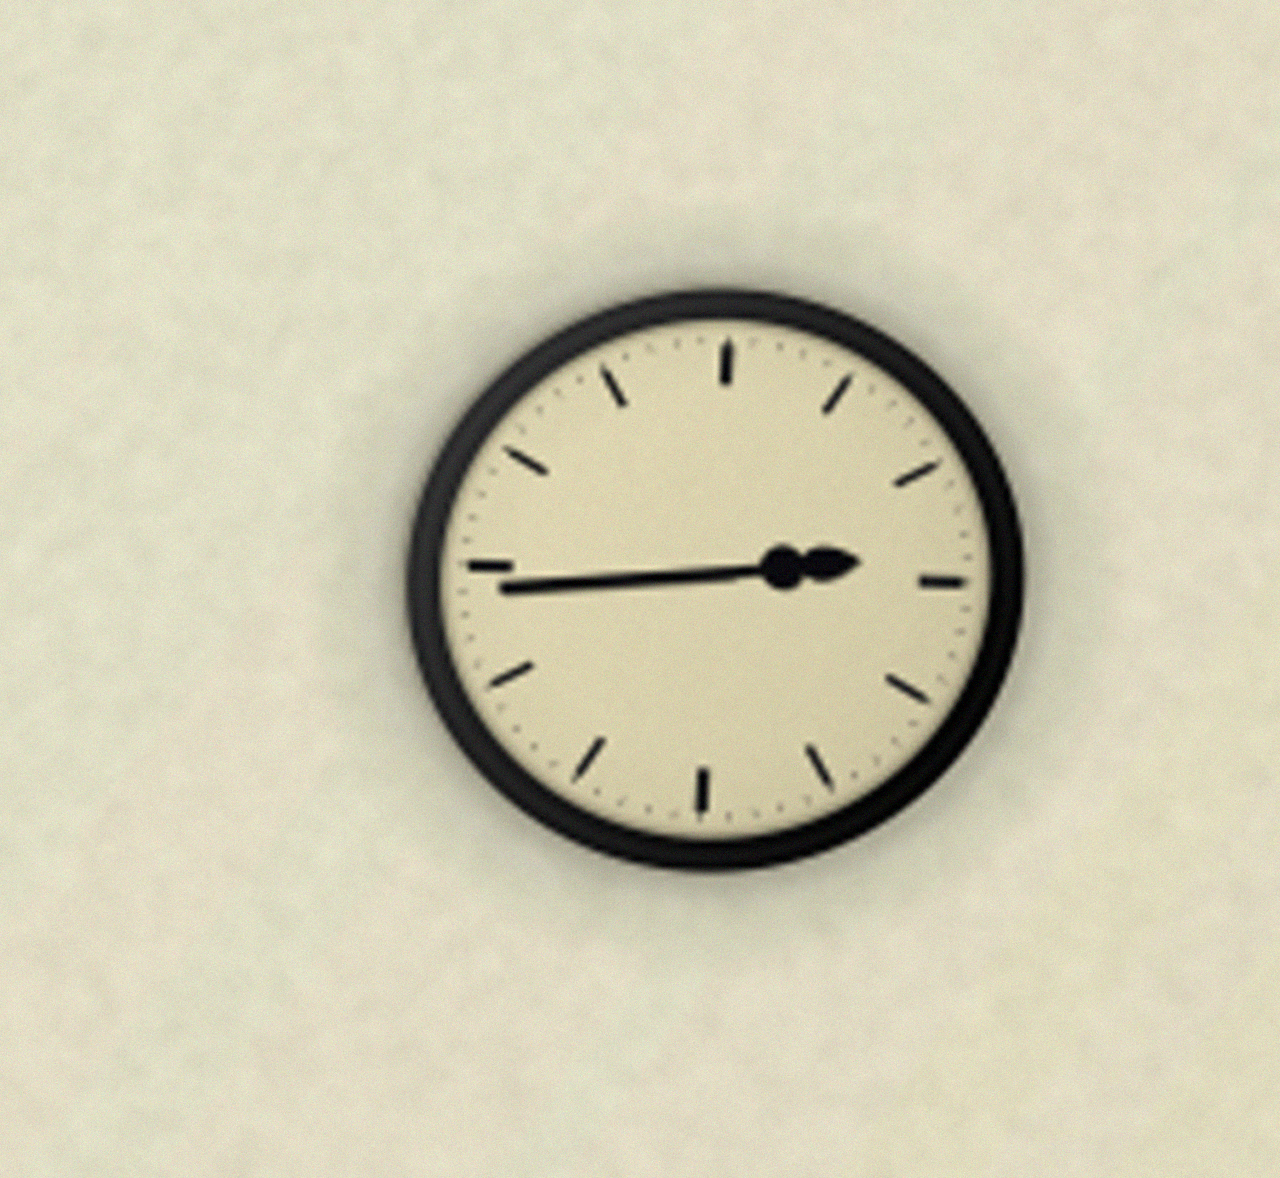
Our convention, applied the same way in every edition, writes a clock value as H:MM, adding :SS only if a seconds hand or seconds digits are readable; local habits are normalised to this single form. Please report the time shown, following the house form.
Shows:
2:44
